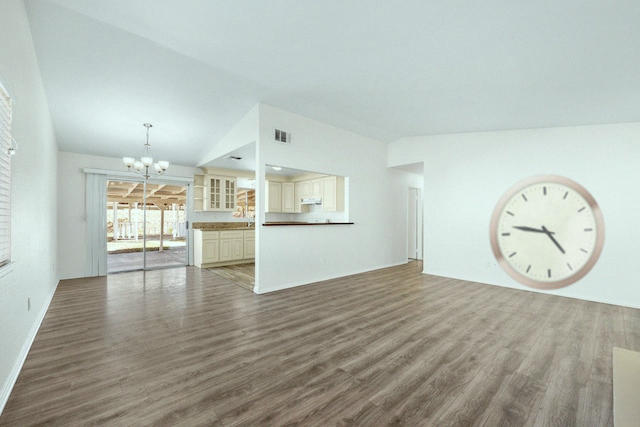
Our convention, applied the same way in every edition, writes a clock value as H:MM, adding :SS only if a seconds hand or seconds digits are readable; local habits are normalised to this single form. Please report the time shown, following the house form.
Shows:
4:47
